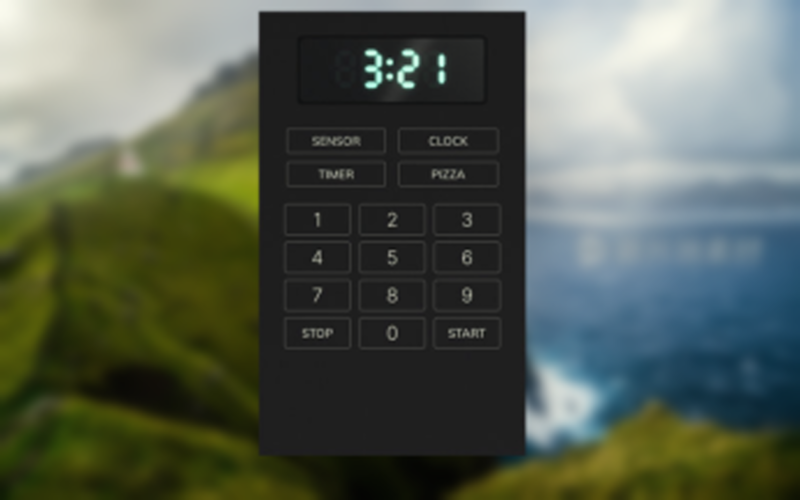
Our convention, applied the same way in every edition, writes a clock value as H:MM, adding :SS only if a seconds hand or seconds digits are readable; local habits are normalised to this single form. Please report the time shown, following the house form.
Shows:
3:21
